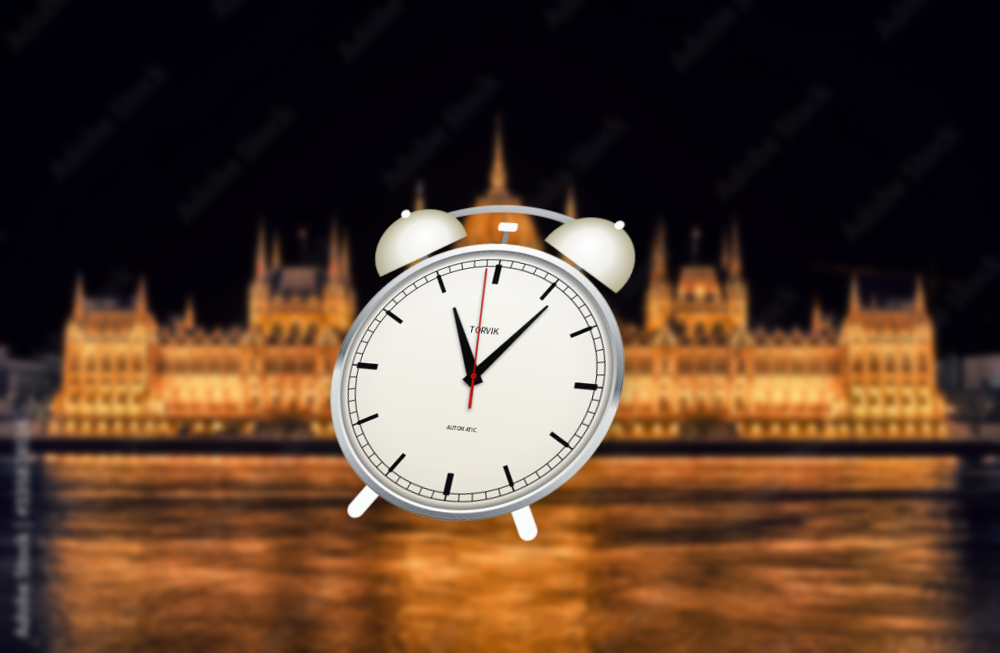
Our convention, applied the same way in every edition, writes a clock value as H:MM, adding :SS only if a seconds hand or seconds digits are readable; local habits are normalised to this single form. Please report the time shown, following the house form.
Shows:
11:05:59
